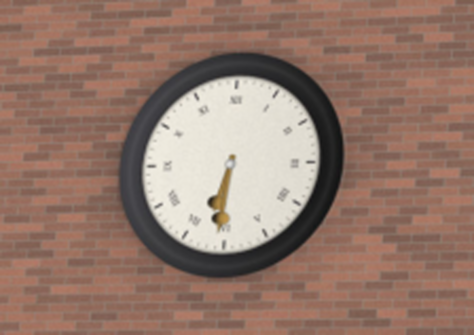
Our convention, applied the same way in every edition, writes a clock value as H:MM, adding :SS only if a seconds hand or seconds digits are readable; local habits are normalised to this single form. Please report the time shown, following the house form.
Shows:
6:31
